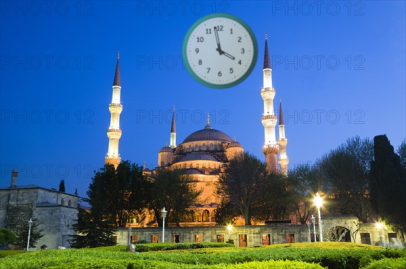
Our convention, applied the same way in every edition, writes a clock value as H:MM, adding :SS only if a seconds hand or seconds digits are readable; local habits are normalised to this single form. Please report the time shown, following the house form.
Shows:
3:58
